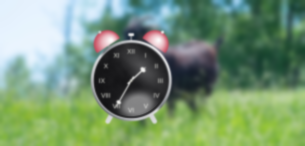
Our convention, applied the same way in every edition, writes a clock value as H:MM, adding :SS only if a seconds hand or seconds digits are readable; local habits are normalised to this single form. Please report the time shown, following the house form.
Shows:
1:35
